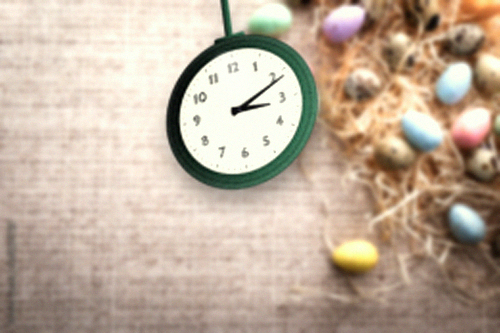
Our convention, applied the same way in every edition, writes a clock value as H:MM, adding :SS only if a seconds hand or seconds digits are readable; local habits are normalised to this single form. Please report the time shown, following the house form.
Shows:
3:11
